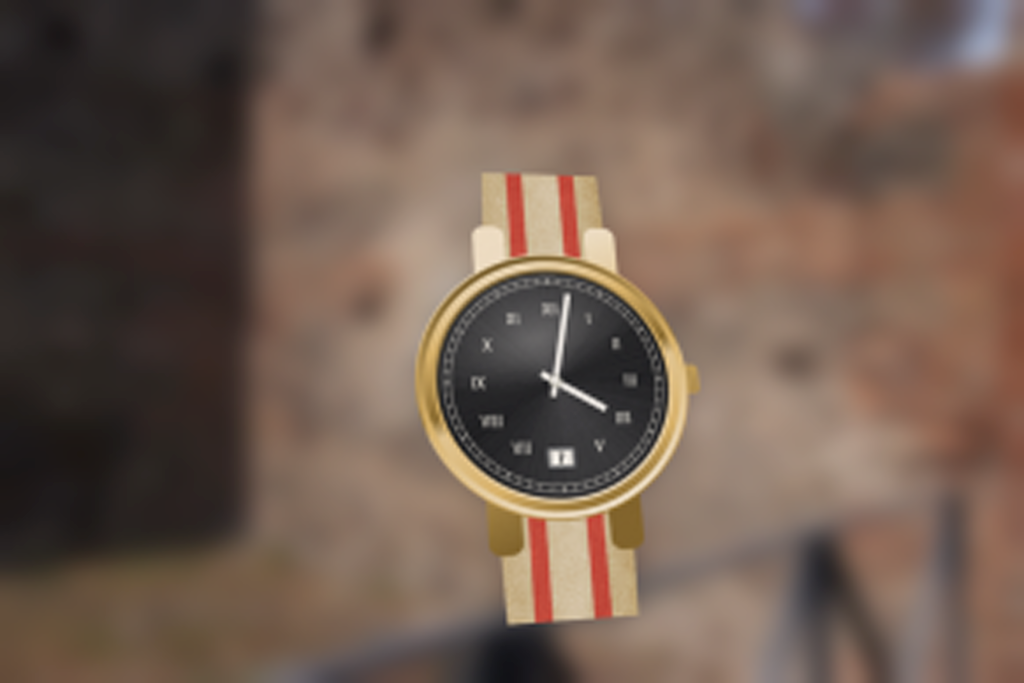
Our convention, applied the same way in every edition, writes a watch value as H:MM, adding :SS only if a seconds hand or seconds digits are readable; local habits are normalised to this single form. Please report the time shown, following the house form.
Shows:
4:02
